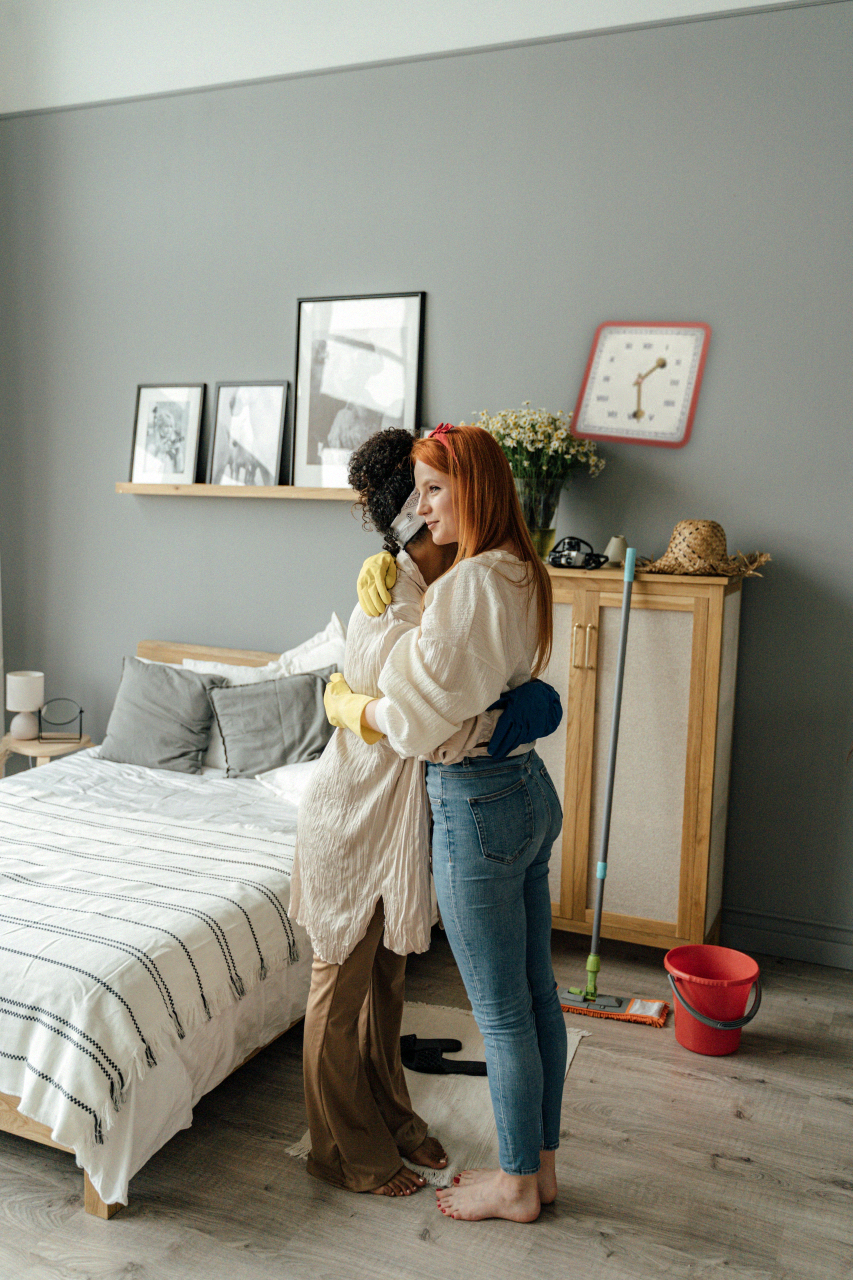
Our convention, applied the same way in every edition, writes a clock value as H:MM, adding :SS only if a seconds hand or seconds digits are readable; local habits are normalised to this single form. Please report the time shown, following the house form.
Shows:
1:28
